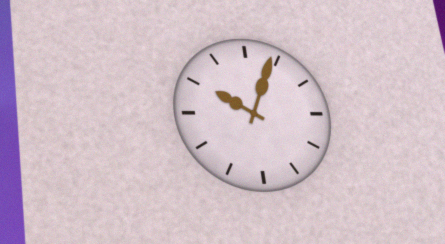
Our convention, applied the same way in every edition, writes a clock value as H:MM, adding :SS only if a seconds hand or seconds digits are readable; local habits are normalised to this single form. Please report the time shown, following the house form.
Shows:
10:04
